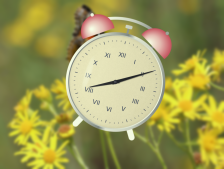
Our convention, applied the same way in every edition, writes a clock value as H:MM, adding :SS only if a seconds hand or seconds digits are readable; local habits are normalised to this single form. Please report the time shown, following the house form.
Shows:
8:10
